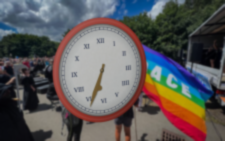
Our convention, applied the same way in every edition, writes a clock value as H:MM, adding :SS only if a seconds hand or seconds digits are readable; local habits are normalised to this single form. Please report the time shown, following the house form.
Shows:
6:34
